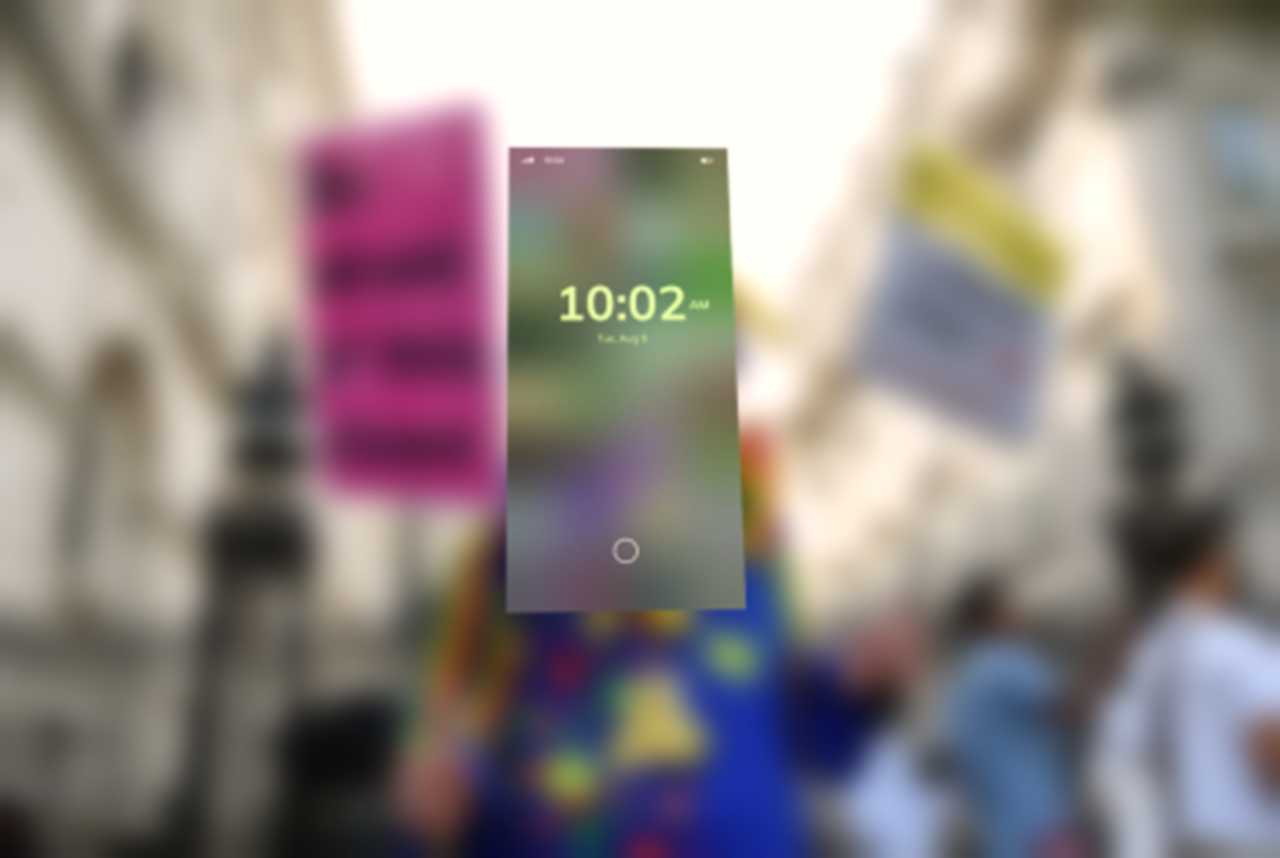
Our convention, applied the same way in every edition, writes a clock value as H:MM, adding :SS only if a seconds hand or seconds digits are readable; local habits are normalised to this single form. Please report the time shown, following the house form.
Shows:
10:02
